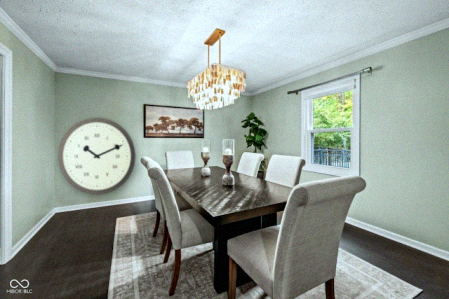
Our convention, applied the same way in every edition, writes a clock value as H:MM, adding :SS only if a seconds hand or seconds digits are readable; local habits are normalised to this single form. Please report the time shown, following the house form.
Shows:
10:11
